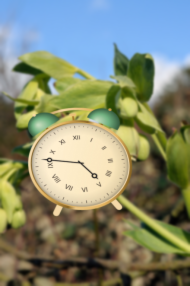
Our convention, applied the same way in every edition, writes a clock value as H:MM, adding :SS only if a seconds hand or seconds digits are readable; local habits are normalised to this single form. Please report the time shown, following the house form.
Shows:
4:47
